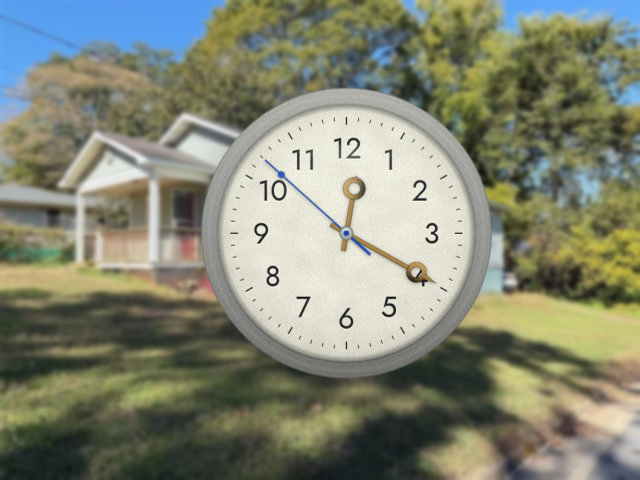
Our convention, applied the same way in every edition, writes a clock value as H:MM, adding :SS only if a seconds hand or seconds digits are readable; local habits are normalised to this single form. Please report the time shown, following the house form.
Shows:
12:19:52
